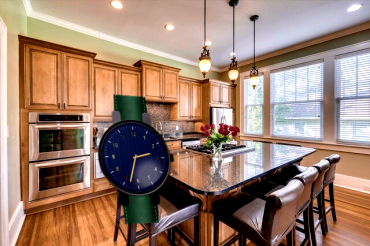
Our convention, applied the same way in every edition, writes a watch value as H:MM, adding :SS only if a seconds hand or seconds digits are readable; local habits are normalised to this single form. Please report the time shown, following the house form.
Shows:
2:33
